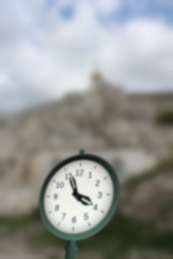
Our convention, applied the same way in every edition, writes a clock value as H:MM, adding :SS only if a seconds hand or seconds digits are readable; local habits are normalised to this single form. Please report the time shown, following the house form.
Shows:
3:56
